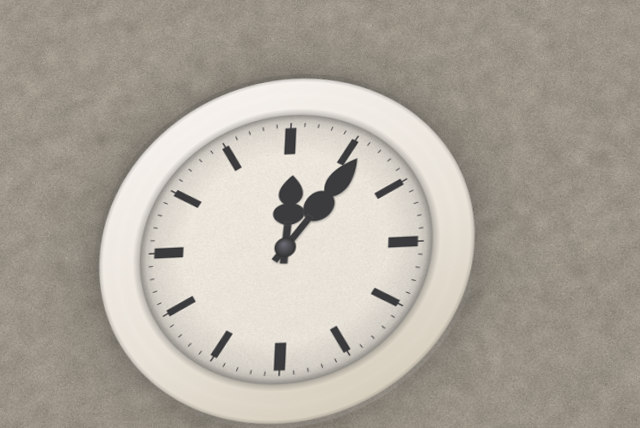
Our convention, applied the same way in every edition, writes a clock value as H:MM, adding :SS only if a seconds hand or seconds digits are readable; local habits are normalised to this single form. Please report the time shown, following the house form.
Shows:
12:06
